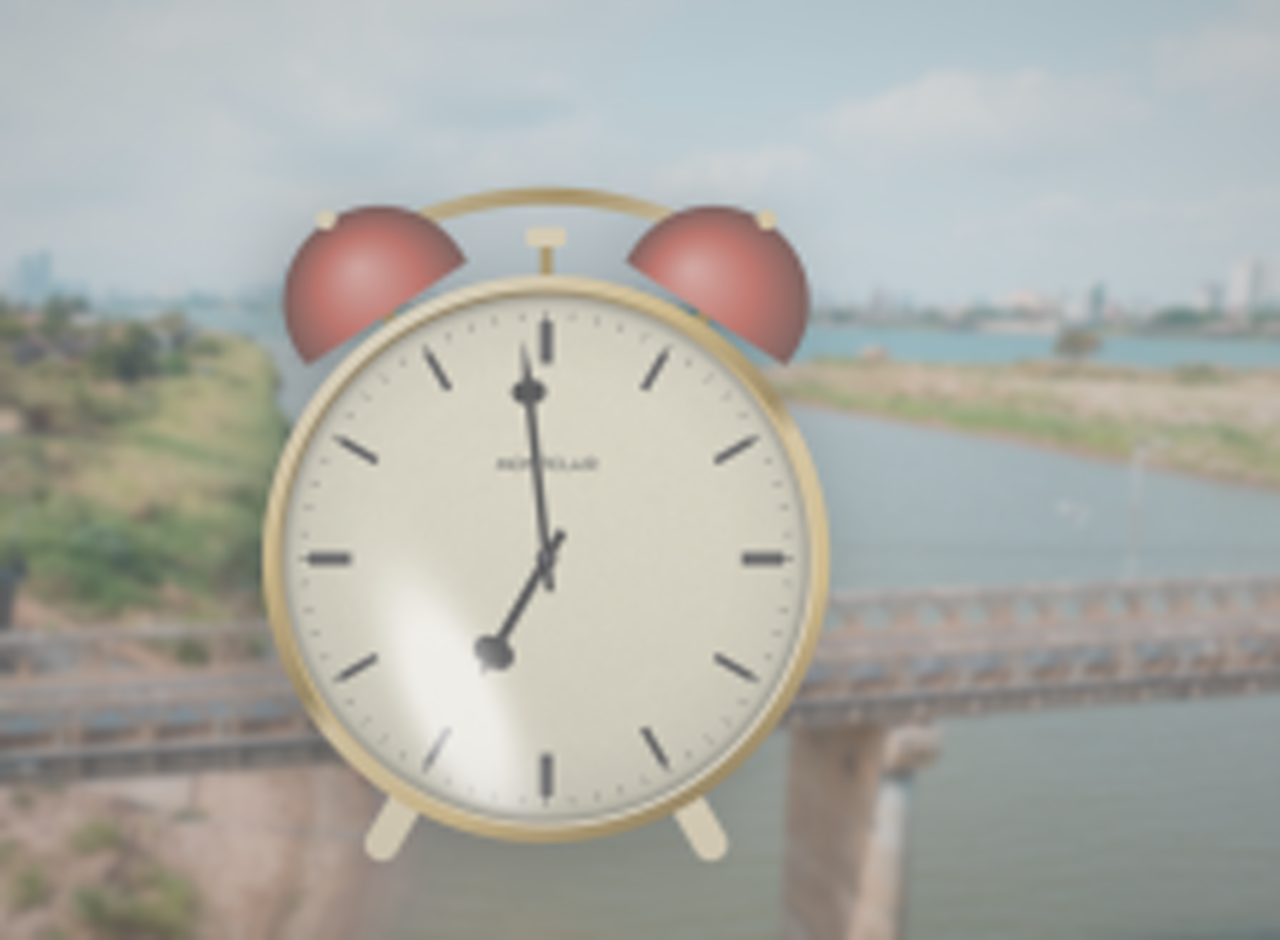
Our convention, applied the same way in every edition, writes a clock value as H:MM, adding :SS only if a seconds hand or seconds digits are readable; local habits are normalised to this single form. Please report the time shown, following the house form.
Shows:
6:59
